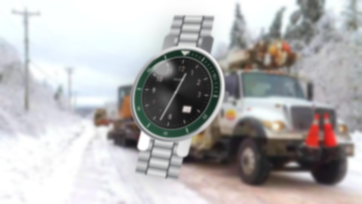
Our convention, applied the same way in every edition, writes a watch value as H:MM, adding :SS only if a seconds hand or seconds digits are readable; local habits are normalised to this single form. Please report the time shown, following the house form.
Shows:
12:33
